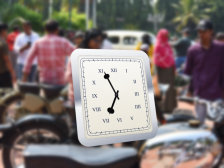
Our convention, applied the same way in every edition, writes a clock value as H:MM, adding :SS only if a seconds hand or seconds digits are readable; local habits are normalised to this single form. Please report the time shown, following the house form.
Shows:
6:56
